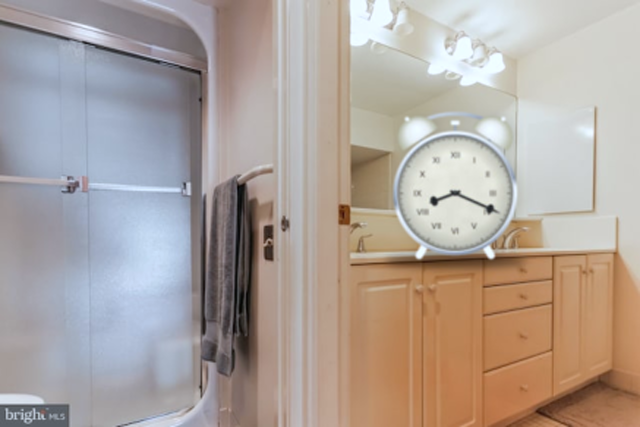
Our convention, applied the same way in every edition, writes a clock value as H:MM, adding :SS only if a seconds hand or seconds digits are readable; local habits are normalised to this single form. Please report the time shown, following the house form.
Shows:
8:19
